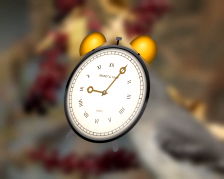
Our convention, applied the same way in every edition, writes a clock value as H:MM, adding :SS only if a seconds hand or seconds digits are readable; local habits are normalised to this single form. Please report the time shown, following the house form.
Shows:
9:05
